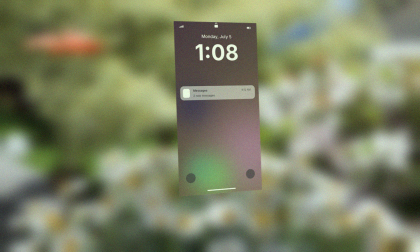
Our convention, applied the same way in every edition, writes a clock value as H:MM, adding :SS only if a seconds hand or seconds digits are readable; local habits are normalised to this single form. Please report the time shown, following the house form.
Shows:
1:08
